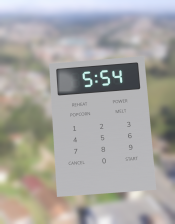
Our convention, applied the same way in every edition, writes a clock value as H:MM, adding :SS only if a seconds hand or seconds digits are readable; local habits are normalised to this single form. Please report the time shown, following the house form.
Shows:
5:54
